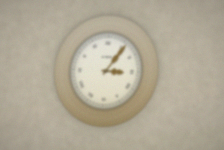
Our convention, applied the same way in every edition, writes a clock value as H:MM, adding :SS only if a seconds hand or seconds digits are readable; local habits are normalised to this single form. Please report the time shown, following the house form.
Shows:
3:06
